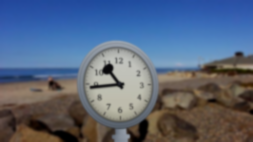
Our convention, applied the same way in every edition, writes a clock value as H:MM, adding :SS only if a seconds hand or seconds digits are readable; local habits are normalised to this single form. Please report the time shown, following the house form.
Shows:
10:44
